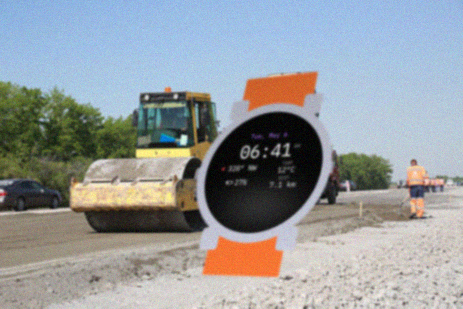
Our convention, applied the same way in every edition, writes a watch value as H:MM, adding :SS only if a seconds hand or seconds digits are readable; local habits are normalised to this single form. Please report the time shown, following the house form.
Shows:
6:41
